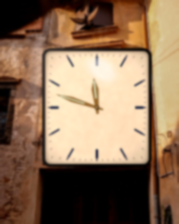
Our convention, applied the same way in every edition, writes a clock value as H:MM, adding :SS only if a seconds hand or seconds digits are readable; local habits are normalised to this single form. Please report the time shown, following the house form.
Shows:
11:48
